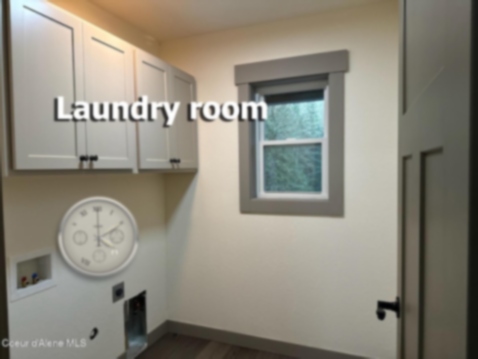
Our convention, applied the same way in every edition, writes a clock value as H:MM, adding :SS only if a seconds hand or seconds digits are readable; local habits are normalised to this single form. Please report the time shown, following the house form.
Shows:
4:10
